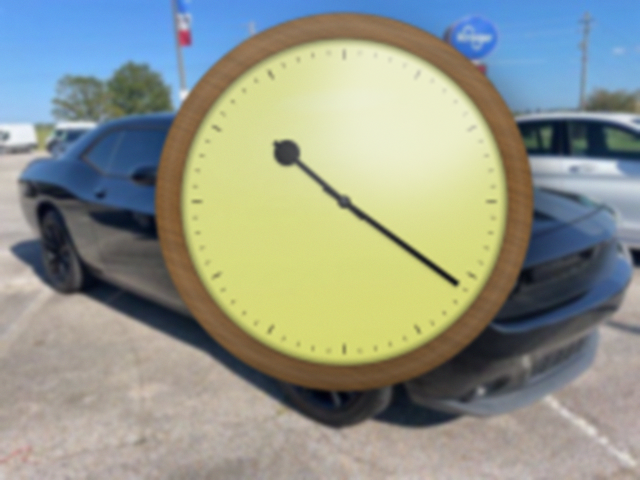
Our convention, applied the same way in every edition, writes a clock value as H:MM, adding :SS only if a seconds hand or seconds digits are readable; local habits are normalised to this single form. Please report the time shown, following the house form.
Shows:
10:21
